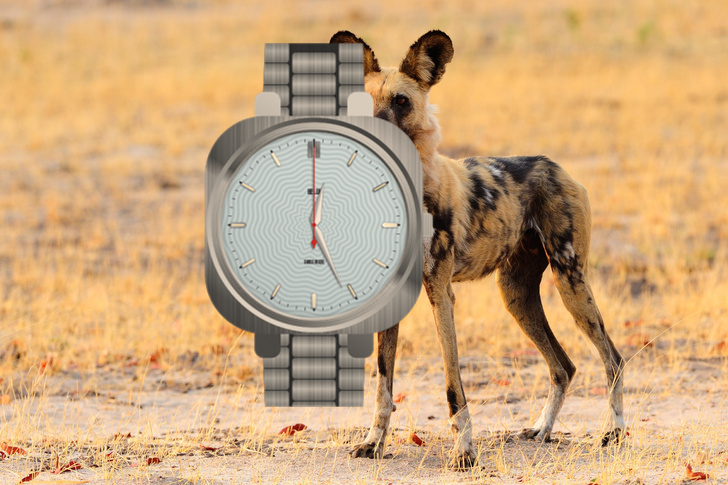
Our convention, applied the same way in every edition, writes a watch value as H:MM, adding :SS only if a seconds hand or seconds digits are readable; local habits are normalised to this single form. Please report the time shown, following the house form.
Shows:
12:26:00
